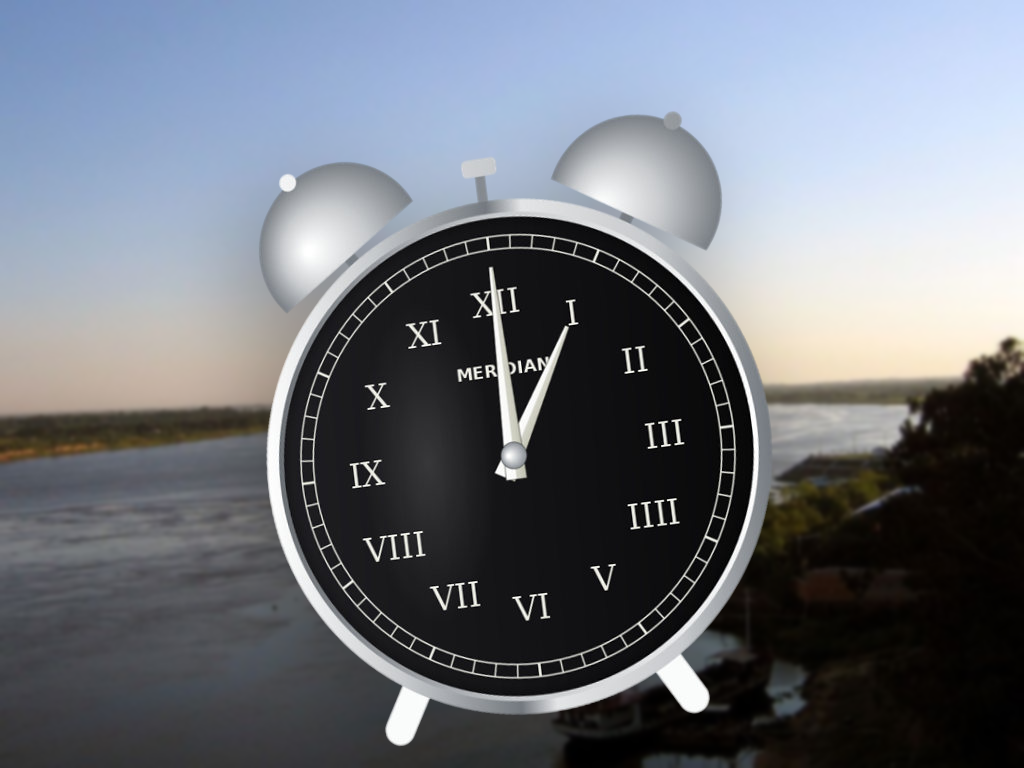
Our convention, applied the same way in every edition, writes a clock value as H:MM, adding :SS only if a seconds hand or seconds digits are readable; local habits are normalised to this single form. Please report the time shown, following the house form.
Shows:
1:00
